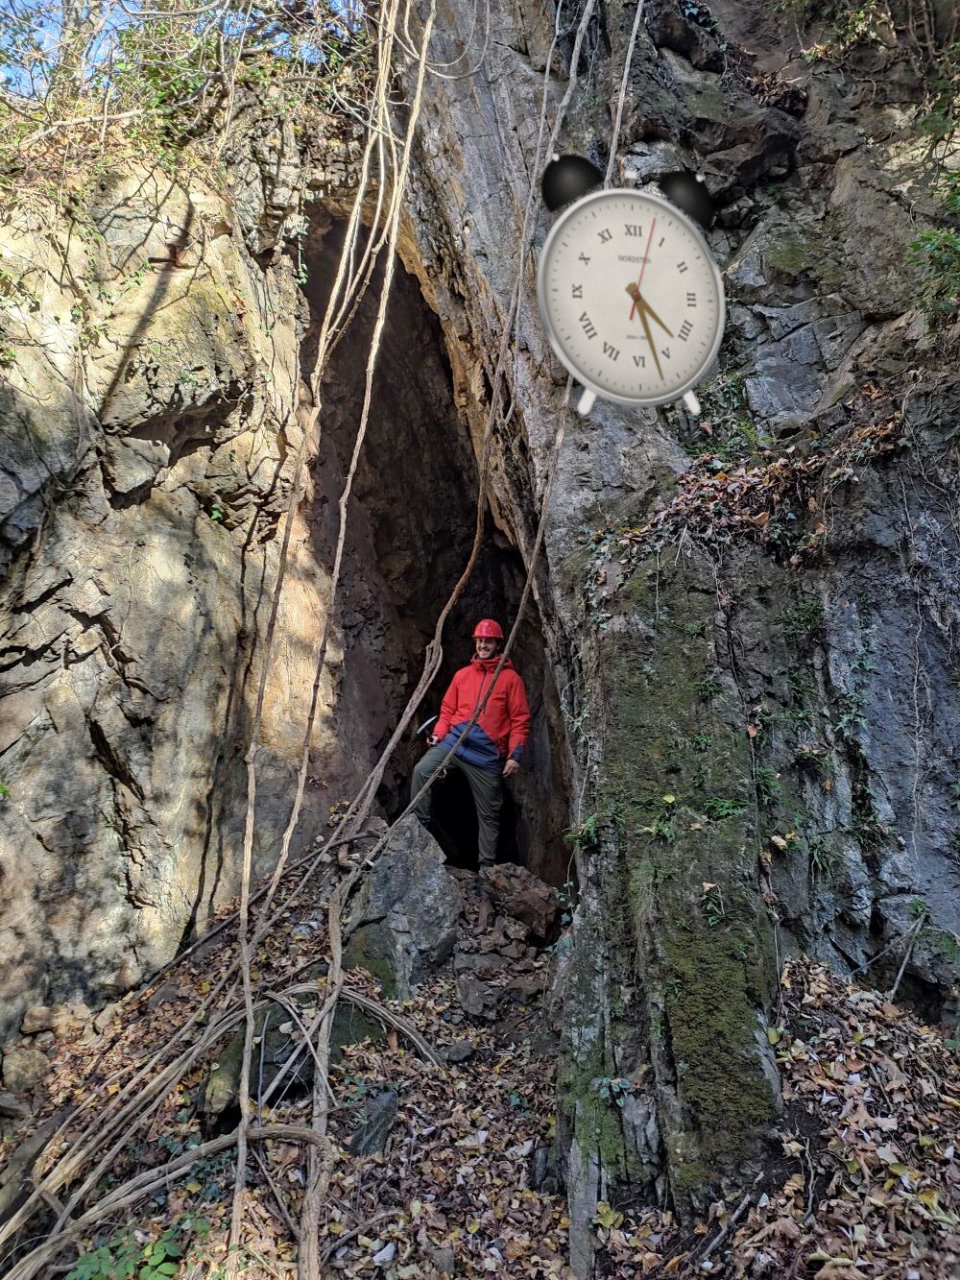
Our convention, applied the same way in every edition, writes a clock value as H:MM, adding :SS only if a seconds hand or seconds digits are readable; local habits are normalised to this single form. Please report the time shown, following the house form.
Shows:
4:27:03
